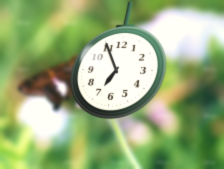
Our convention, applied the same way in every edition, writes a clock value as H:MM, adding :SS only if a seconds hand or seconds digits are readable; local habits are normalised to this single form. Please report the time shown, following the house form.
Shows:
6:55
